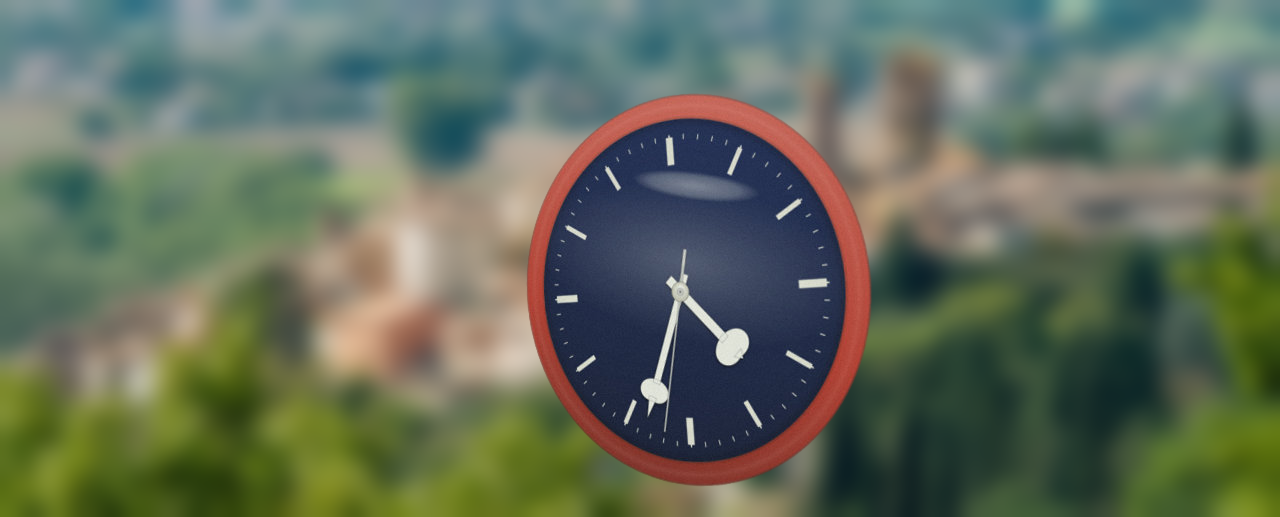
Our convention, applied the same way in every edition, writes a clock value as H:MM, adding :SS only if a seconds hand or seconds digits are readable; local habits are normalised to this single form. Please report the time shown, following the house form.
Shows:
4:33:32
